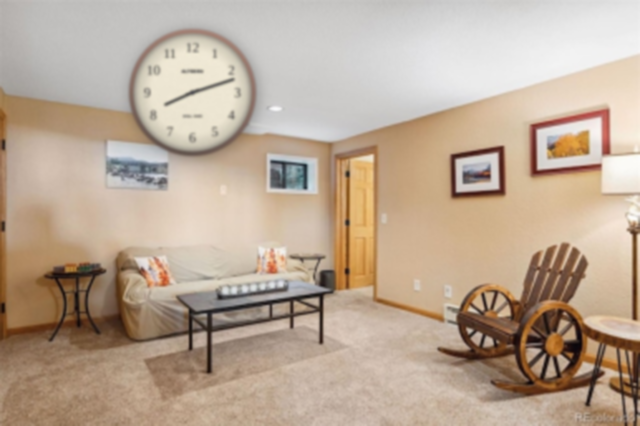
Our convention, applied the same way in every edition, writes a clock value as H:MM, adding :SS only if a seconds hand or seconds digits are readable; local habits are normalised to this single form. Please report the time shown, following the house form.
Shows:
8:12
